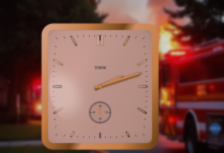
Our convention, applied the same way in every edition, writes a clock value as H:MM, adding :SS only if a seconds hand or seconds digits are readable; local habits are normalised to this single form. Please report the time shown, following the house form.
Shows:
2:12
